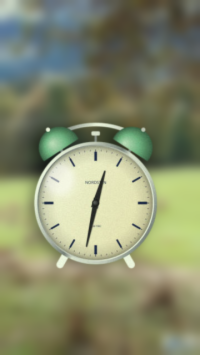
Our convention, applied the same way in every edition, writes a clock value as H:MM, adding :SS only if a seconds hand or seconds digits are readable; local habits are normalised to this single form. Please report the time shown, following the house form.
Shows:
12:32
